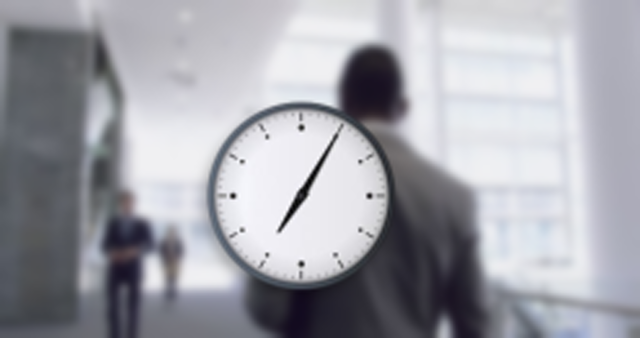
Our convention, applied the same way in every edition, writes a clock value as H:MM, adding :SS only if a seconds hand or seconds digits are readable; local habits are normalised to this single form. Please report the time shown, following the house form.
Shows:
7:05
